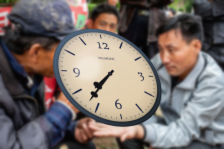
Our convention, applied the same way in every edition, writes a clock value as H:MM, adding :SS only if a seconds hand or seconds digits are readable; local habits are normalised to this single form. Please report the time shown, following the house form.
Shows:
7:37
